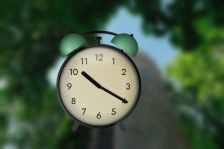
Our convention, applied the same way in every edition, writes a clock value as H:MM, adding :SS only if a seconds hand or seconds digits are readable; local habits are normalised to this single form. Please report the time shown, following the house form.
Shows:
10:20
